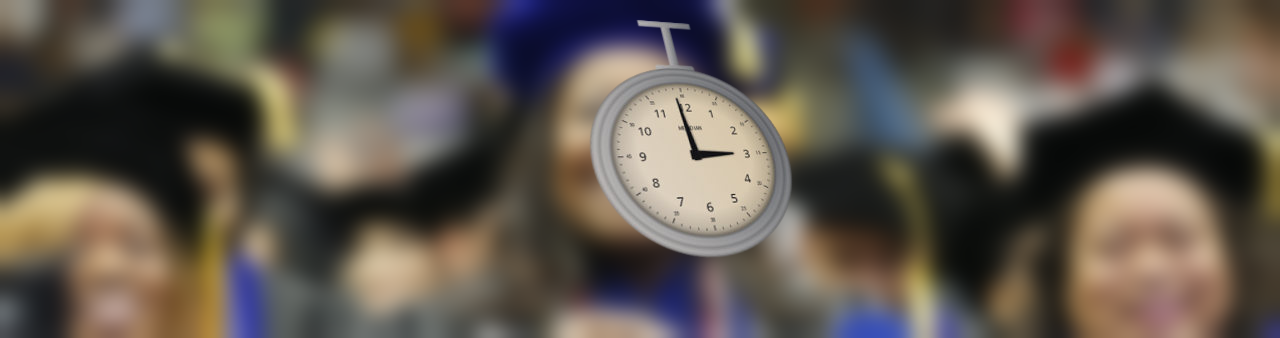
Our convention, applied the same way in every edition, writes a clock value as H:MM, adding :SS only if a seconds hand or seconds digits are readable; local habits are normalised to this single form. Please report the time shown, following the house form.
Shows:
2:59
